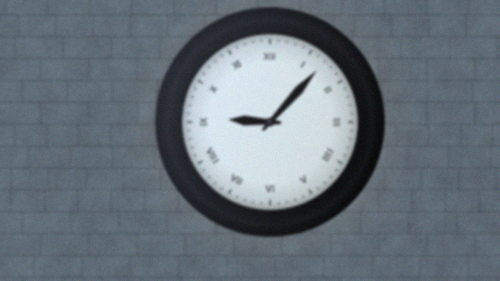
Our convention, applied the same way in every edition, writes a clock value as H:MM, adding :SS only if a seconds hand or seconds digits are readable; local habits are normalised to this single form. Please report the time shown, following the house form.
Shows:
9:07
